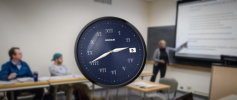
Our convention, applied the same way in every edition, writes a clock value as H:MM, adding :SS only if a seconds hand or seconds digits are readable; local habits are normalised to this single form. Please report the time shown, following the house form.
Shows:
2:41
